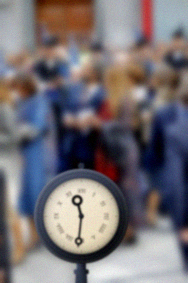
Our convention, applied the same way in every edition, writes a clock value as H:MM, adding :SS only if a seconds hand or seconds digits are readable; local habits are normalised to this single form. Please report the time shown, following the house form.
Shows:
11:31
